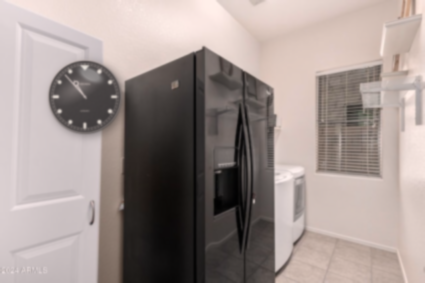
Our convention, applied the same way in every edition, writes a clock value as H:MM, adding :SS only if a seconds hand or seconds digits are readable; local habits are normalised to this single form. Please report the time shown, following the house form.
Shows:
10:53
